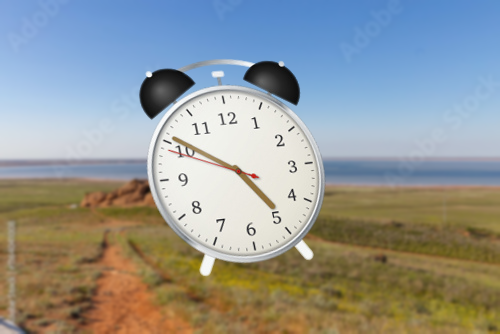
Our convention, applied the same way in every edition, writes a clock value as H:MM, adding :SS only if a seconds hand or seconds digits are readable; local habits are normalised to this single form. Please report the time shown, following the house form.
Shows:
4:50:49
